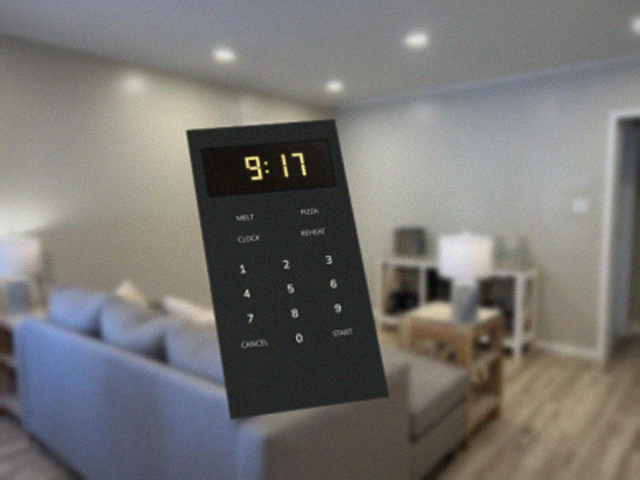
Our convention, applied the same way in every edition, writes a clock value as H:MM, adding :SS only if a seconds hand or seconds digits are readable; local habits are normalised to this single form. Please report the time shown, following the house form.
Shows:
9:17
